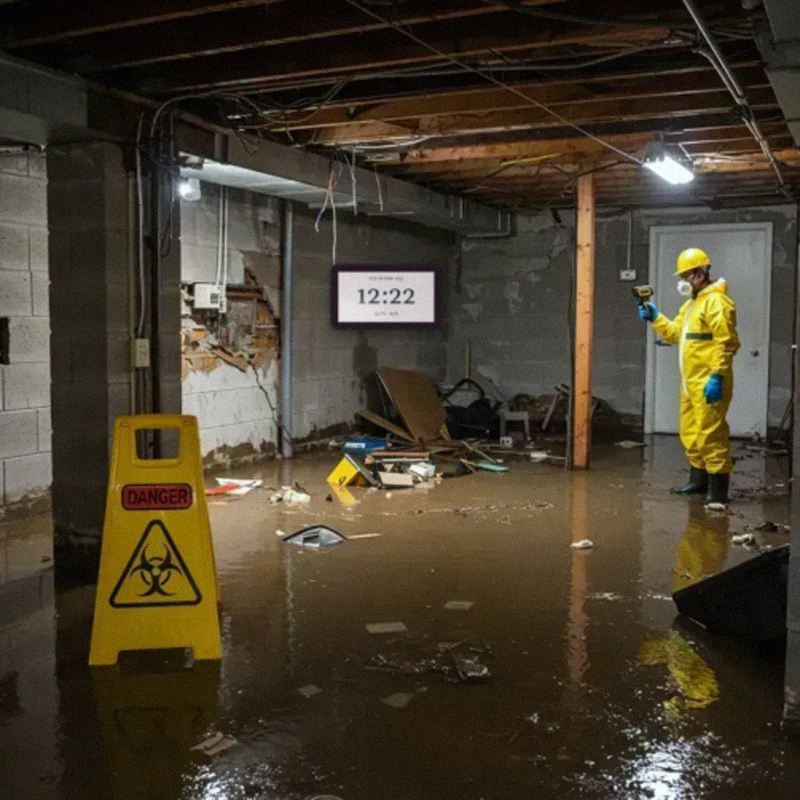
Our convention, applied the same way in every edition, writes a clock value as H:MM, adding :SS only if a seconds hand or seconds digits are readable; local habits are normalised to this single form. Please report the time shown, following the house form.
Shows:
12:22
